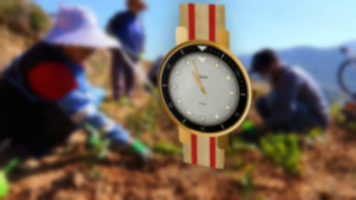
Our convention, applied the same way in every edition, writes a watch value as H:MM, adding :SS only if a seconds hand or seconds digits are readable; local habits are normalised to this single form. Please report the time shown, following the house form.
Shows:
10:57
